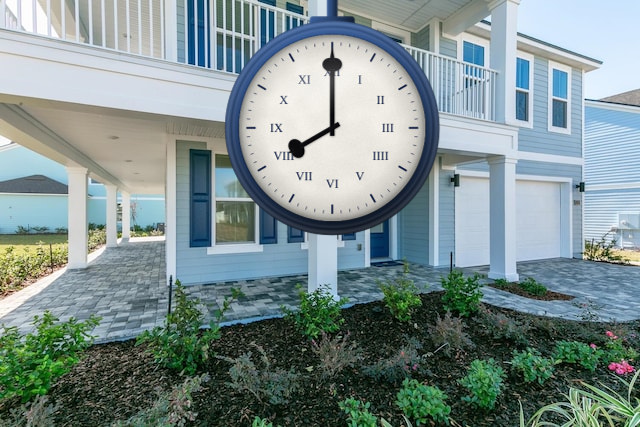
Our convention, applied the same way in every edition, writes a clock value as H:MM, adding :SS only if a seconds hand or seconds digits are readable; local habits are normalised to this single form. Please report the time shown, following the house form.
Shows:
8:00
